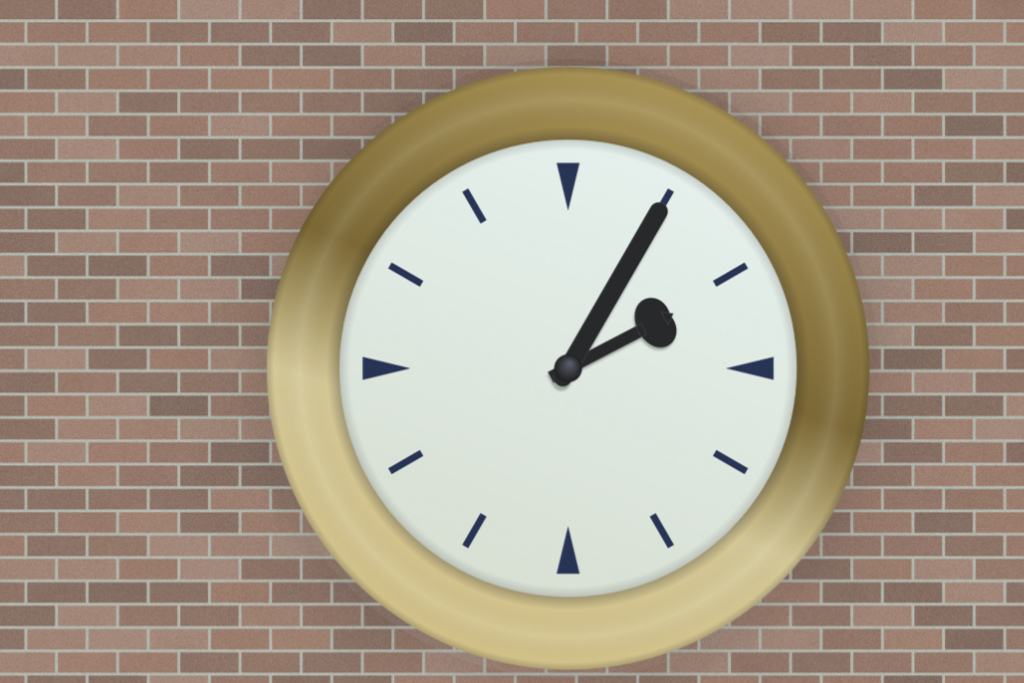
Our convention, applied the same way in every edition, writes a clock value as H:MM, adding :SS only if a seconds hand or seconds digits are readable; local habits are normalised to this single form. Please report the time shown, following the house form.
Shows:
2:05
